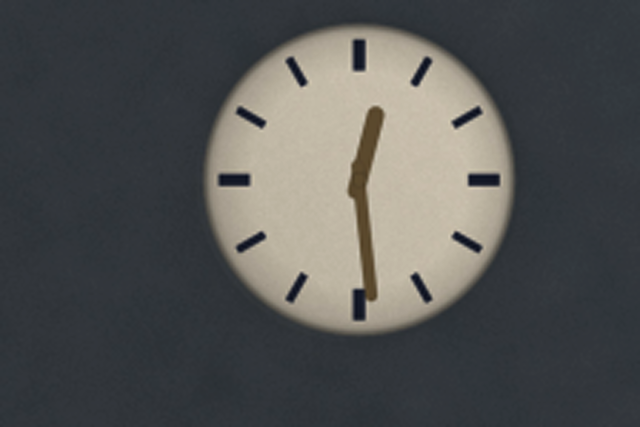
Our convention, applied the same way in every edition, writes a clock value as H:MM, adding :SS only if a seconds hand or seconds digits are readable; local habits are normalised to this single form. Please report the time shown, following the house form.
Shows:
12:29
